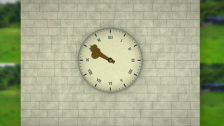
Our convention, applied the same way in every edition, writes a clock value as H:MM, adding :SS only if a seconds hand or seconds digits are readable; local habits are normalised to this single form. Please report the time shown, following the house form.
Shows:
9:51
